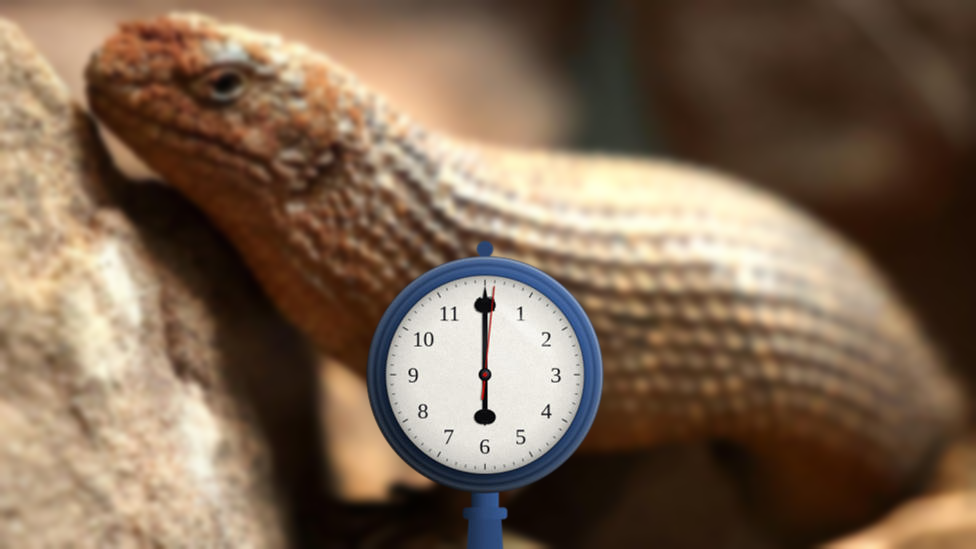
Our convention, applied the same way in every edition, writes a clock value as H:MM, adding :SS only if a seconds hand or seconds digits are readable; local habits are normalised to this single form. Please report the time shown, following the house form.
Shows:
6:00:01
